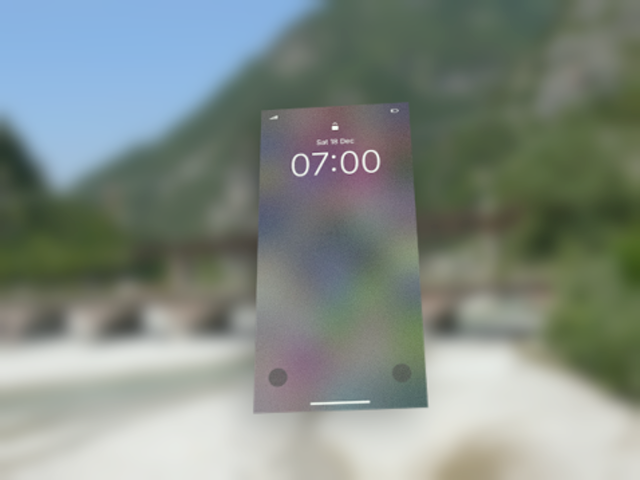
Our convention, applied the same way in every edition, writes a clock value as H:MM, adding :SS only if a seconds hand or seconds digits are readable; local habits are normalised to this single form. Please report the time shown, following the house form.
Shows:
7:00
